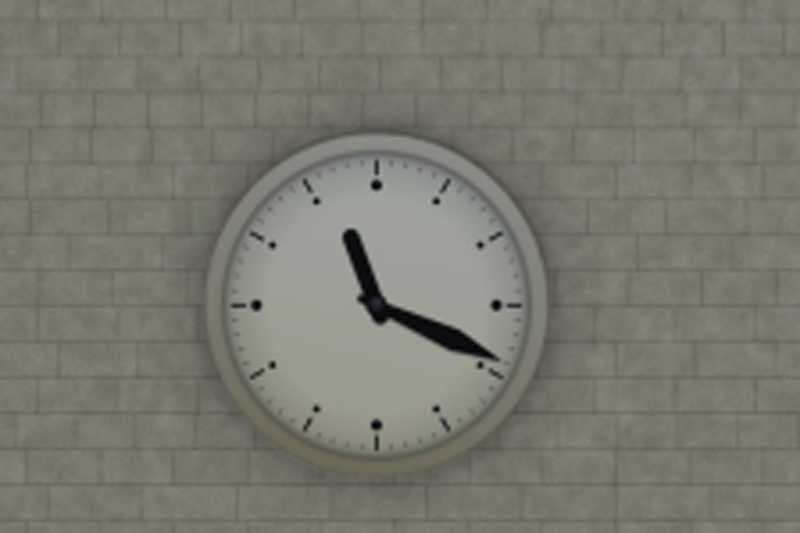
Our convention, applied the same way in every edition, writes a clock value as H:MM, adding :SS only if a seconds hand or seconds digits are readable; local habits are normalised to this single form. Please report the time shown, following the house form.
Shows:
11:19
